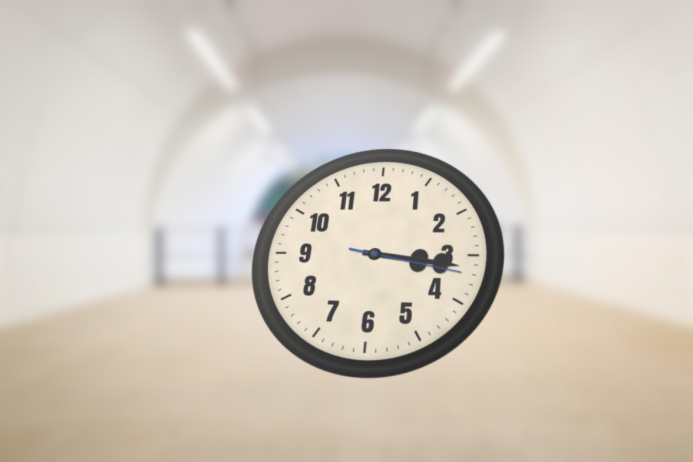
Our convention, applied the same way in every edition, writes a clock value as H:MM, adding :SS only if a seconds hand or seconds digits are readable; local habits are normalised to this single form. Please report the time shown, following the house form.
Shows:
3:16:17
